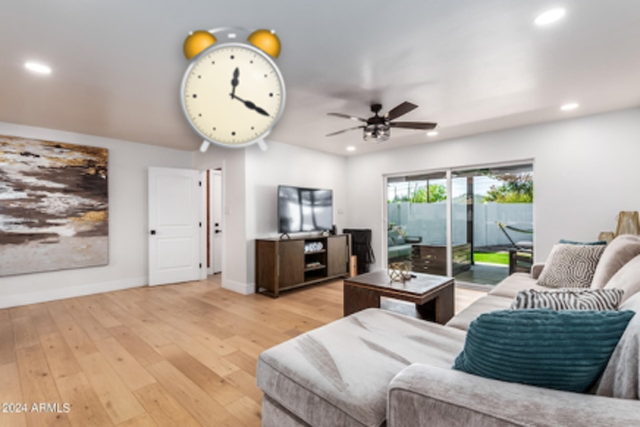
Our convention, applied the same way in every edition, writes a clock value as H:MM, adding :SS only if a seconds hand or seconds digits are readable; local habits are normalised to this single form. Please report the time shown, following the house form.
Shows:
12:20
